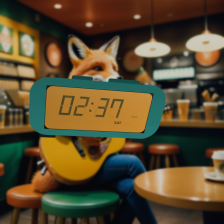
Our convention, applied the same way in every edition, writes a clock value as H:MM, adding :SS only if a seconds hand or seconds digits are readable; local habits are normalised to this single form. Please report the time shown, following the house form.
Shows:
2:37
